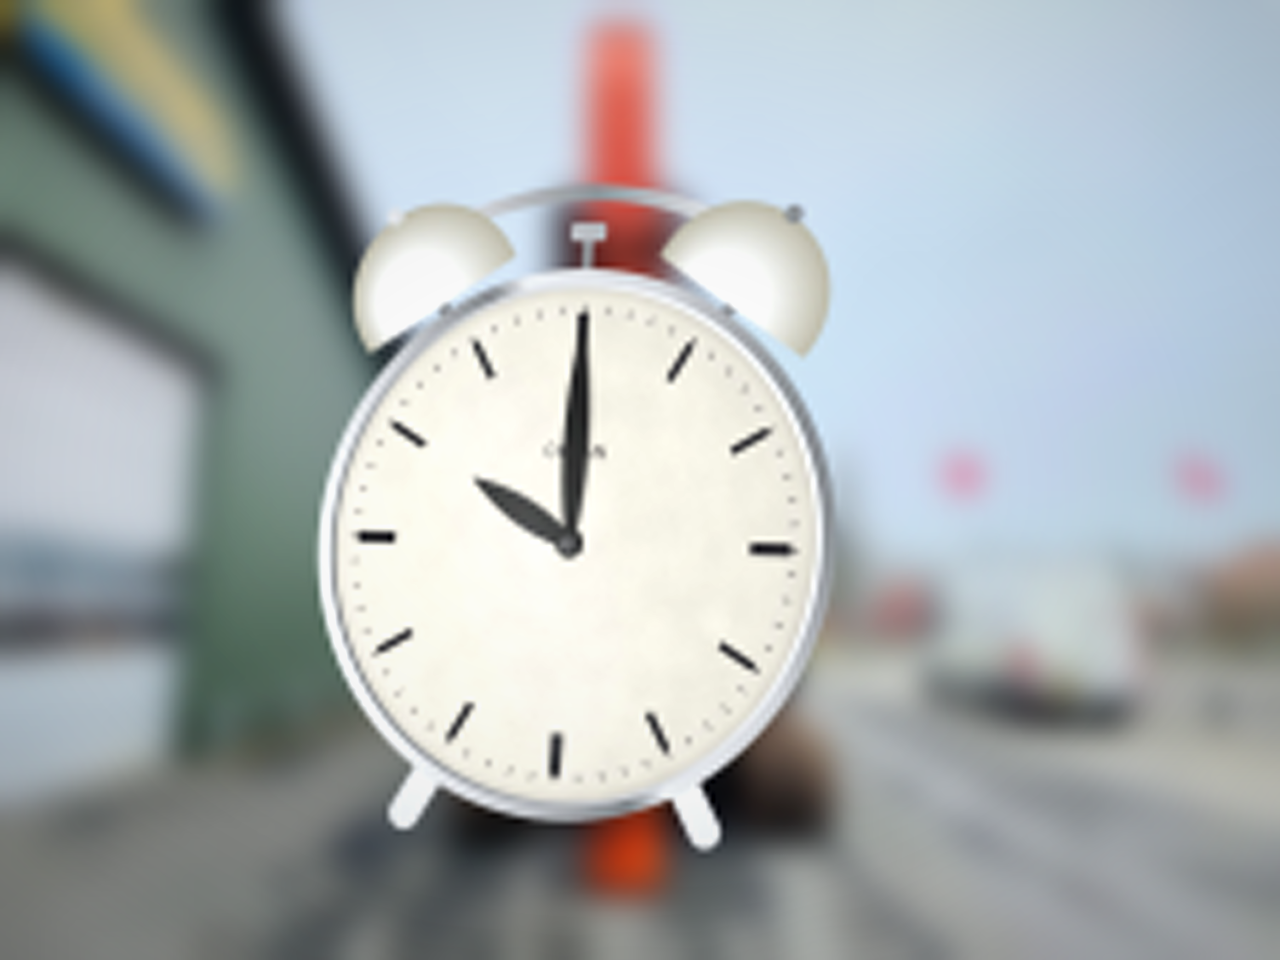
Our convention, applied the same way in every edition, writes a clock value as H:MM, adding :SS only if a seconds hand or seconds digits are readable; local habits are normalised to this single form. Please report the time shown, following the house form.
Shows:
10:00
